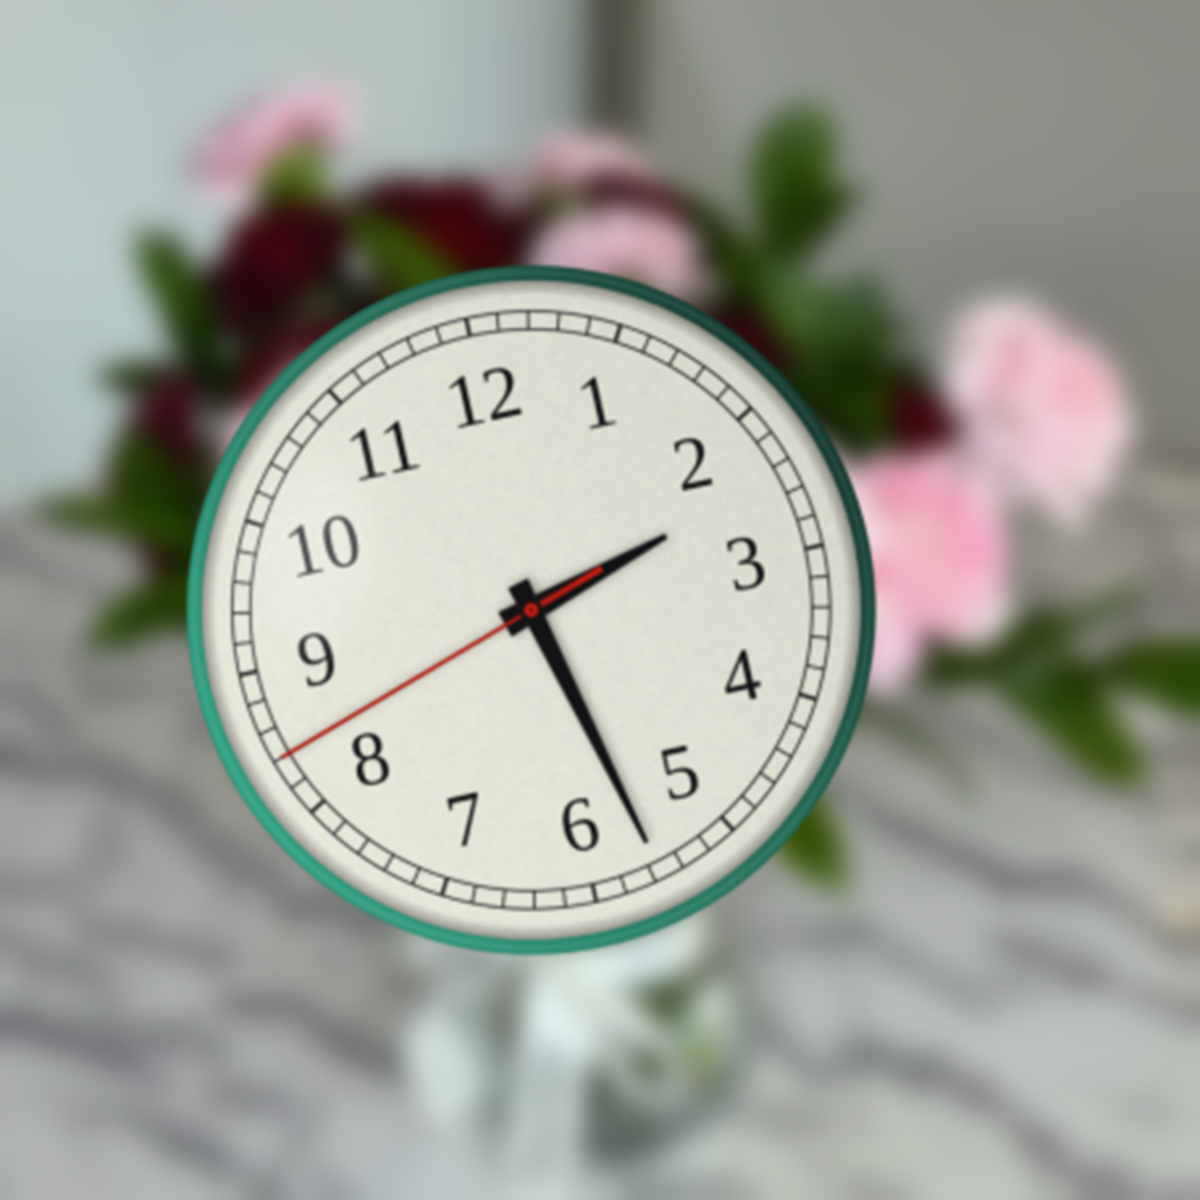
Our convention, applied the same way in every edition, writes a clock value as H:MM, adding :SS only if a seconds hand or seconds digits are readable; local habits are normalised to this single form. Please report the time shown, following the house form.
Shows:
2:27:42
